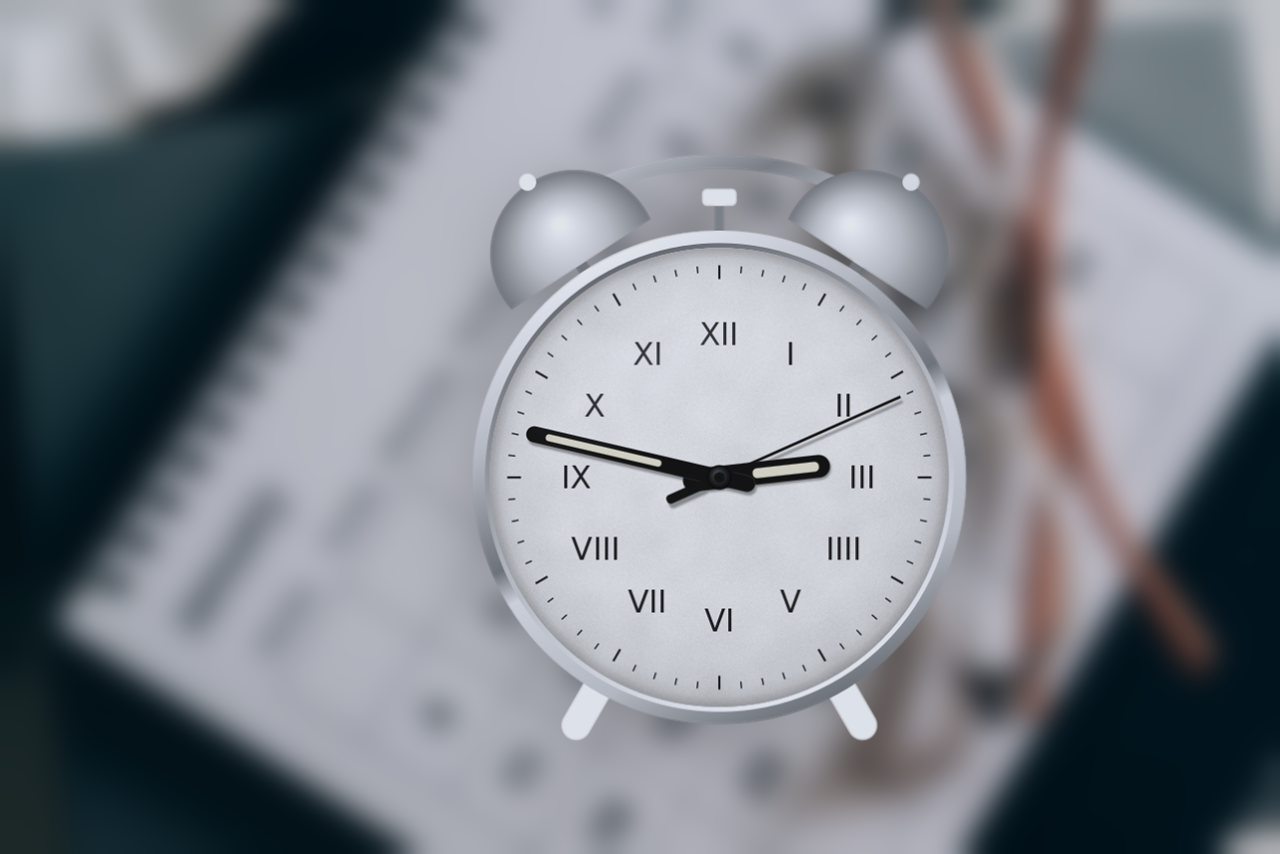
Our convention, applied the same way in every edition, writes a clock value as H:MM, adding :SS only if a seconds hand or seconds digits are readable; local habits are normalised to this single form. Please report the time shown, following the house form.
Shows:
2:47:11
